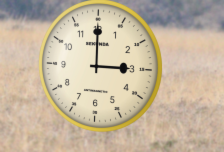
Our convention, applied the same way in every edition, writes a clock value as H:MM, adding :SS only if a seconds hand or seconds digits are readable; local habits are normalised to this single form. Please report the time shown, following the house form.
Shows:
3:00
